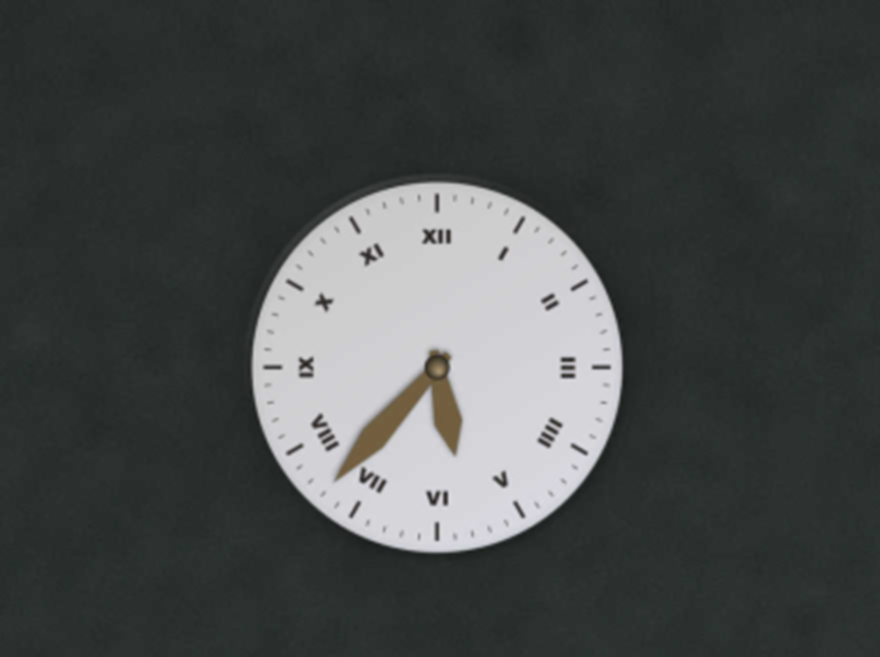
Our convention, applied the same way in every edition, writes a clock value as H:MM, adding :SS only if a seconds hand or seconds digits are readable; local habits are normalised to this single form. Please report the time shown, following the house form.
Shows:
5:37
